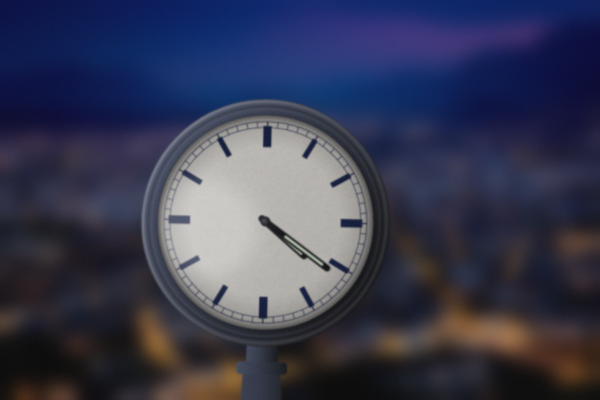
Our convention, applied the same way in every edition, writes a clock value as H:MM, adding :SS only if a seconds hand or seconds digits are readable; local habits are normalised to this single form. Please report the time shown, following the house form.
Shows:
4:21
